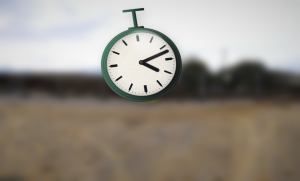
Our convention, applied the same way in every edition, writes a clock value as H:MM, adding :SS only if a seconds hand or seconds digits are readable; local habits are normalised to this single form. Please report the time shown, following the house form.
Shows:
4:12
